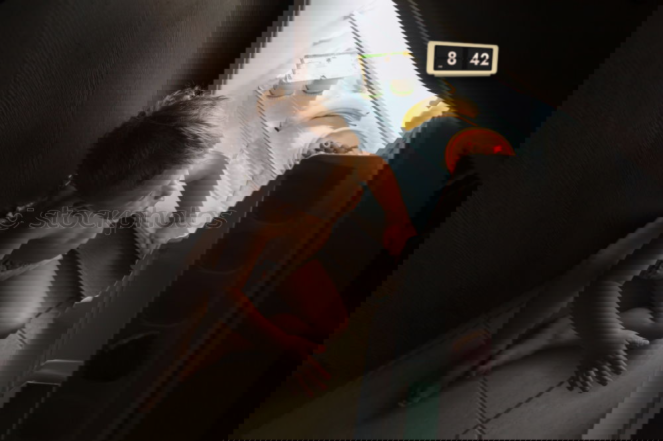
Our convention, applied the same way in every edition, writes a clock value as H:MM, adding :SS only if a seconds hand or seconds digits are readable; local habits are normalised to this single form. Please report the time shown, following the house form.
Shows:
8:42
